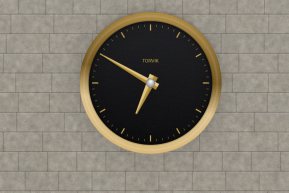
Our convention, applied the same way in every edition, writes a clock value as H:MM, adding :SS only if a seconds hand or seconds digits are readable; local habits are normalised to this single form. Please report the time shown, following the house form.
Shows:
6:50
